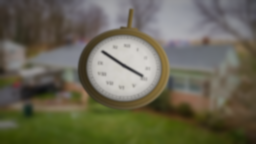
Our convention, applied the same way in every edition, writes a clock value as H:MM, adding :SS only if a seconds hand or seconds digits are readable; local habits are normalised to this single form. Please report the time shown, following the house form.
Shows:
3:50
